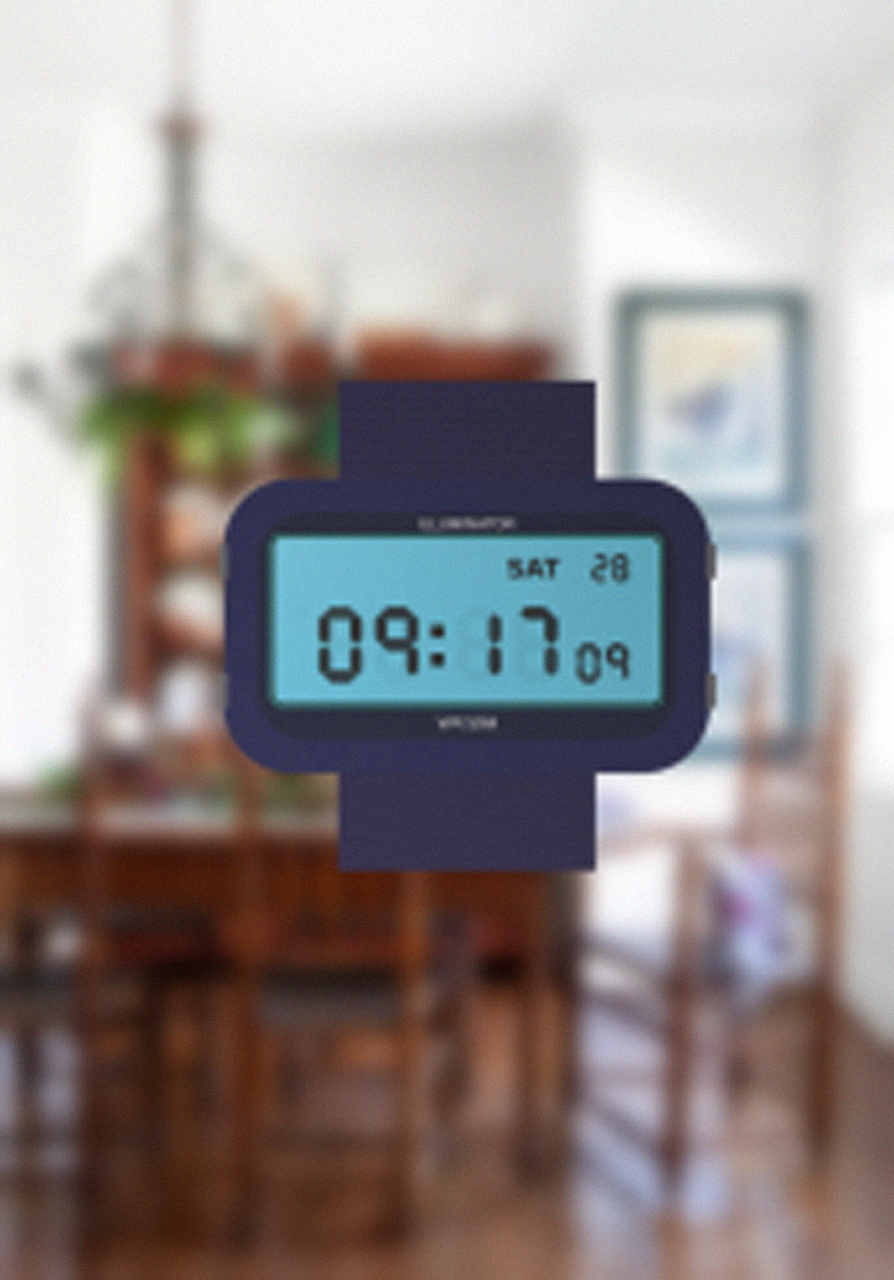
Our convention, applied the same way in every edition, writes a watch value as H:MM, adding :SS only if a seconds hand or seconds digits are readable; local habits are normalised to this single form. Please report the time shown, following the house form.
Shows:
9:17:09
